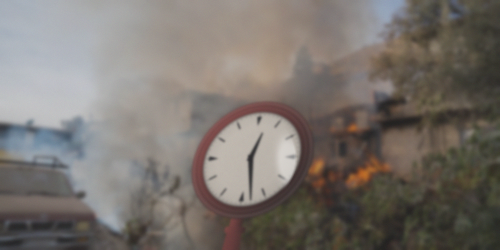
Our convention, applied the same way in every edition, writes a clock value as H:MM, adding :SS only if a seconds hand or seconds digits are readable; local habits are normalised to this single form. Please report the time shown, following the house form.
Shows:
12:28
